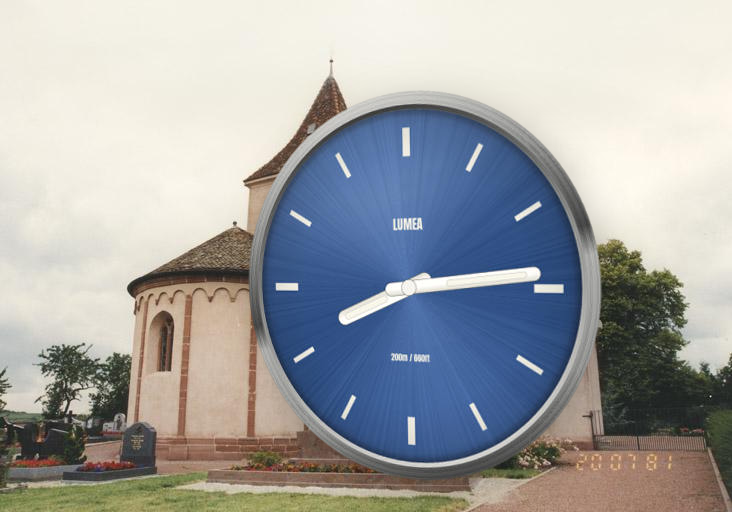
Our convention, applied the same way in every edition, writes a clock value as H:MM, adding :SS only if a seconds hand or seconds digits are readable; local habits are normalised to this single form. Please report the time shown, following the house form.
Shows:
8:14
